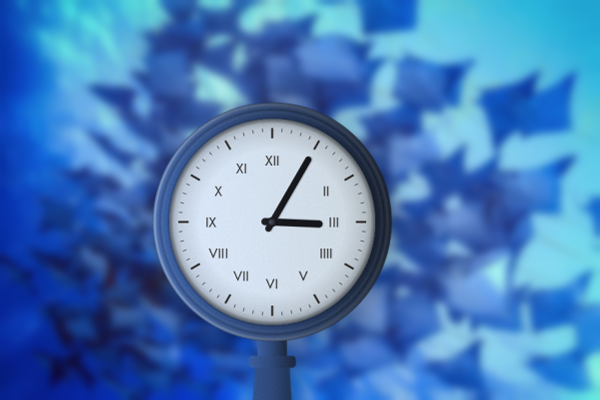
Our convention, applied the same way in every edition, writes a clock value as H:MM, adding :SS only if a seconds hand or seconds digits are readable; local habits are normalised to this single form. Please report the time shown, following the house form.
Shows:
3:05
